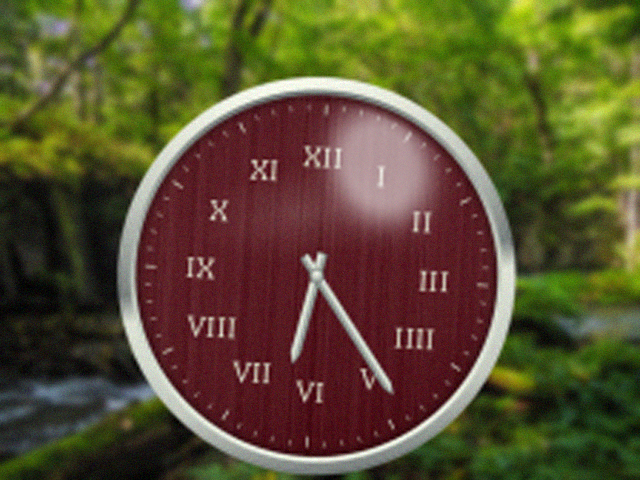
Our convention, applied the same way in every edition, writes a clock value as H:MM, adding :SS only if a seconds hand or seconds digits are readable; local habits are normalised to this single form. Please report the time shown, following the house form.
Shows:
6:24
